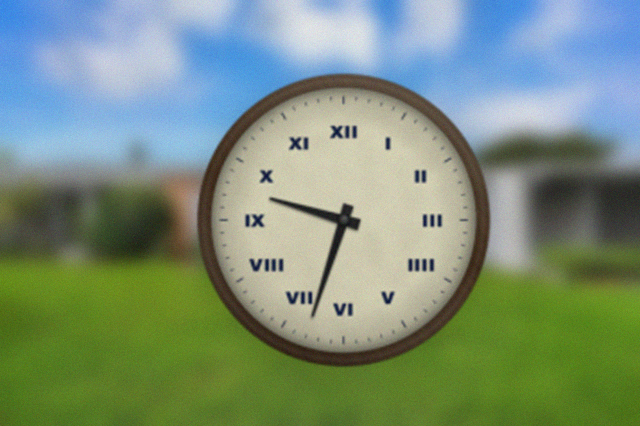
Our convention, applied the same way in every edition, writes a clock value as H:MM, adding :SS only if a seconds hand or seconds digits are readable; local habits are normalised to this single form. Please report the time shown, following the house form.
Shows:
9:33
